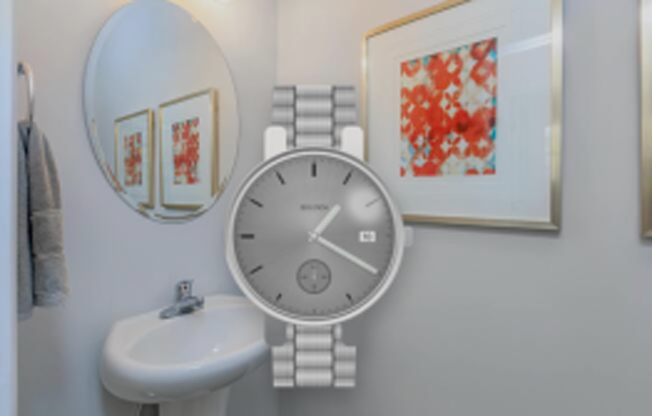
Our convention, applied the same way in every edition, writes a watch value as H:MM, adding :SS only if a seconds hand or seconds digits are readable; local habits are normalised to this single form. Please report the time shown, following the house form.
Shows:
1:20
